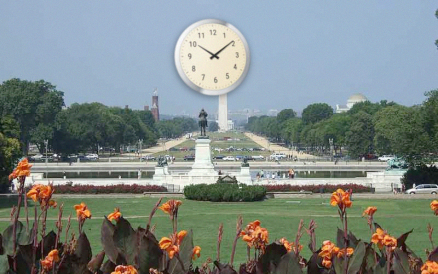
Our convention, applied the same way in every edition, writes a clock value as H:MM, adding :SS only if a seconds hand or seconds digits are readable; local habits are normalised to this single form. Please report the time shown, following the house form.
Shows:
10:09
